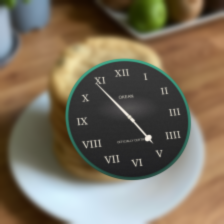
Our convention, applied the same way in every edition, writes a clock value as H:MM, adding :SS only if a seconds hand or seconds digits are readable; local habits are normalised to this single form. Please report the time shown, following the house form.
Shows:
4:54
